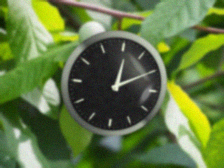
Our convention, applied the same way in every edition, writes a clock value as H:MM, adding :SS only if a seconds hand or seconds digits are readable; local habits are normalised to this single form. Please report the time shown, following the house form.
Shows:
12:10
